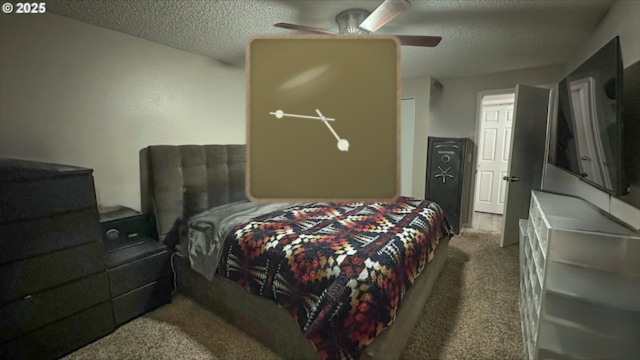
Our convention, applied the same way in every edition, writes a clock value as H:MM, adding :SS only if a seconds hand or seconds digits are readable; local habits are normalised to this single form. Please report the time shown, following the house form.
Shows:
4:46
